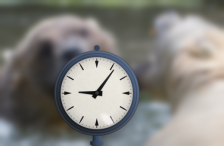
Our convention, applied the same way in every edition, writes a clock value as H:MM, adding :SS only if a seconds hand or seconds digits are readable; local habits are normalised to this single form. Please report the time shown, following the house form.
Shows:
9:06
